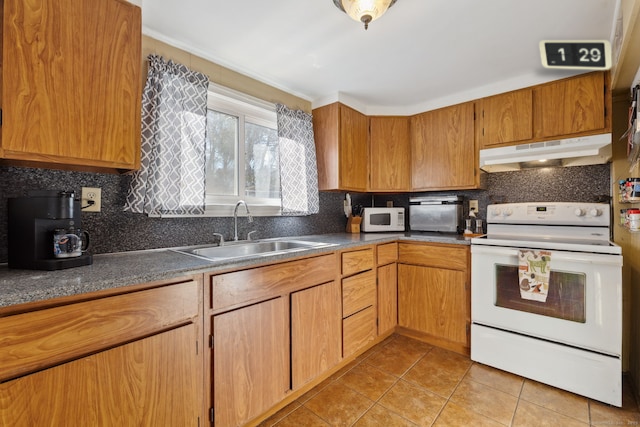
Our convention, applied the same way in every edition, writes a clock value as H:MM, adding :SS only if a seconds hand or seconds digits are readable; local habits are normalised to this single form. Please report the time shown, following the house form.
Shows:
1:29
